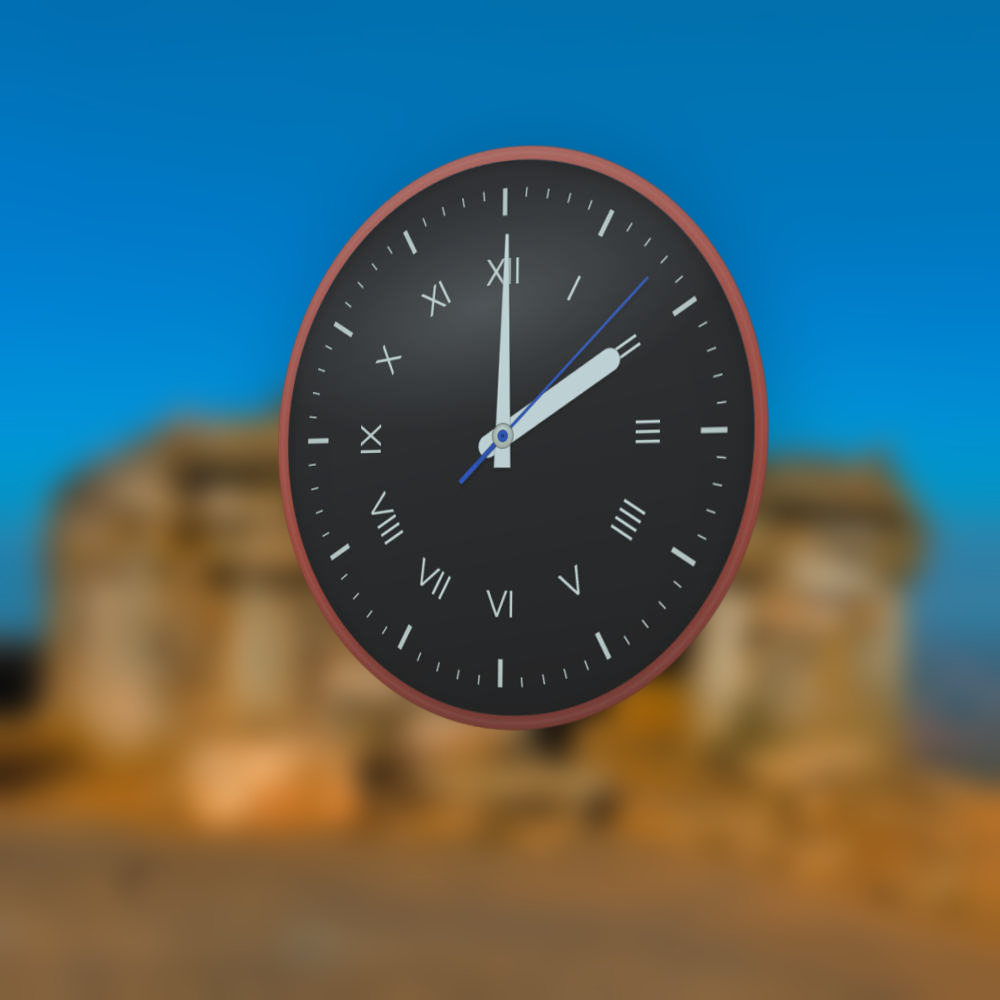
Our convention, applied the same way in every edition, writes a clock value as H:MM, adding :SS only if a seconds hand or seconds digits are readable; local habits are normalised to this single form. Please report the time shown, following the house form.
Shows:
2:00:08
